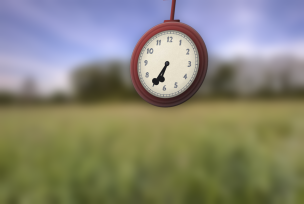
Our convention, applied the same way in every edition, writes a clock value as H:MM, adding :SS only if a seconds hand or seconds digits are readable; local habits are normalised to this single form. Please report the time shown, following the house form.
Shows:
6:35
